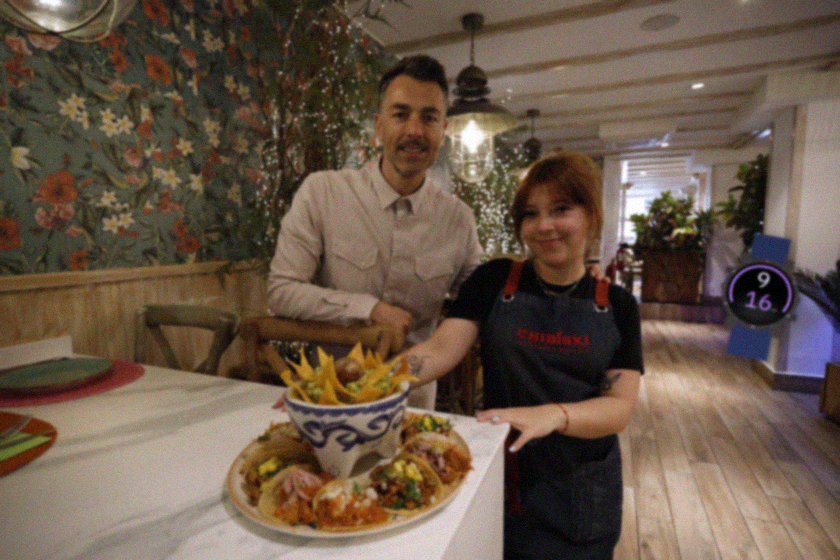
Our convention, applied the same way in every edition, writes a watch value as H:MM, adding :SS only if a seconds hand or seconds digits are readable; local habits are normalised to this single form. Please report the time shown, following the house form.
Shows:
9:16
